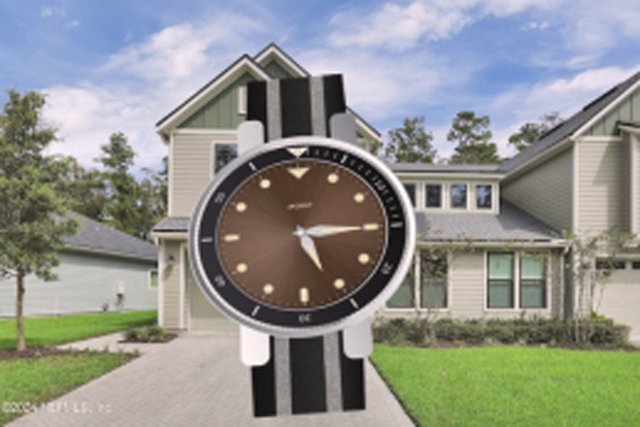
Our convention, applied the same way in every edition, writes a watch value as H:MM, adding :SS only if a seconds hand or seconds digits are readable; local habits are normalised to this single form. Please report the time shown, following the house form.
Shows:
5:15
